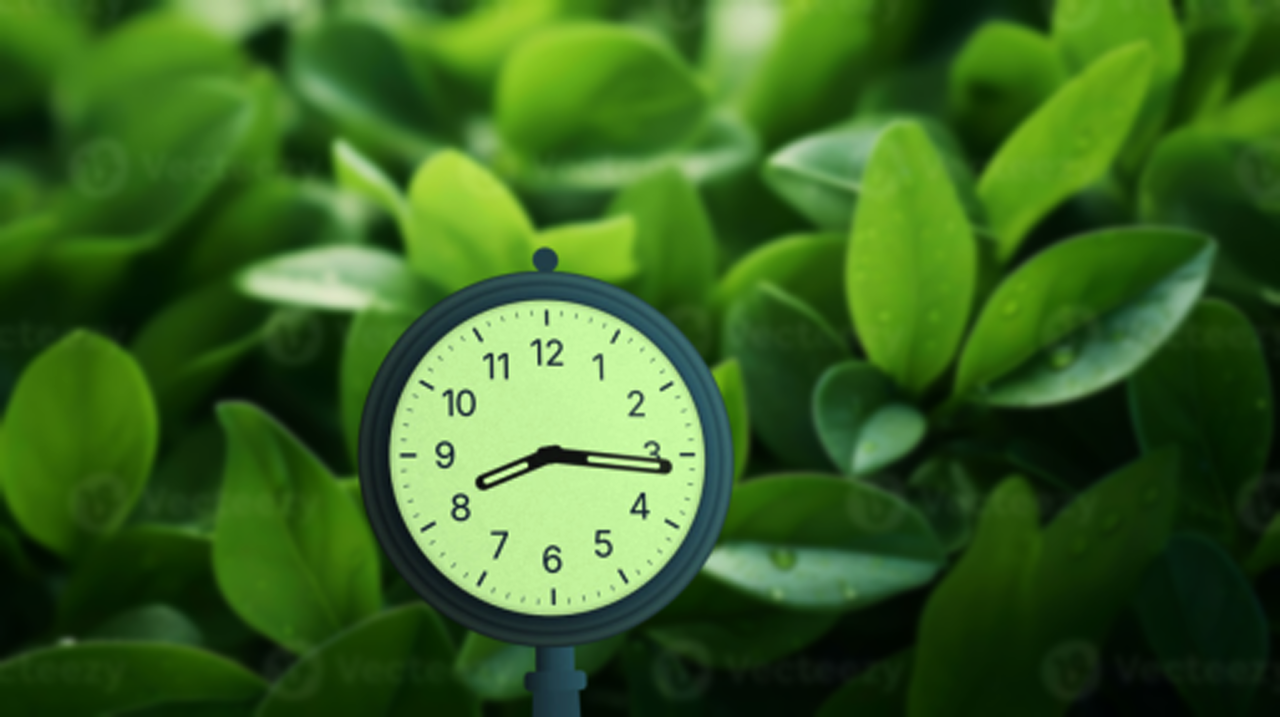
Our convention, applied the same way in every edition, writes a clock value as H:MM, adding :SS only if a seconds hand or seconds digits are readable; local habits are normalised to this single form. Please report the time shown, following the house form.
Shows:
8:16
